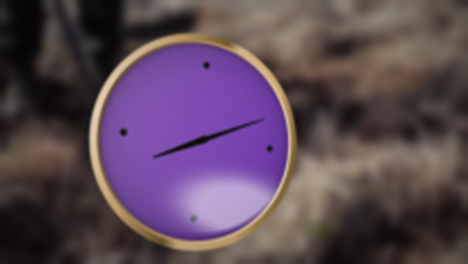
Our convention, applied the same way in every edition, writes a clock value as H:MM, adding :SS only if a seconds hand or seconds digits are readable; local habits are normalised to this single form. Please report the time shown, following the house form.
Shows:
8:11
